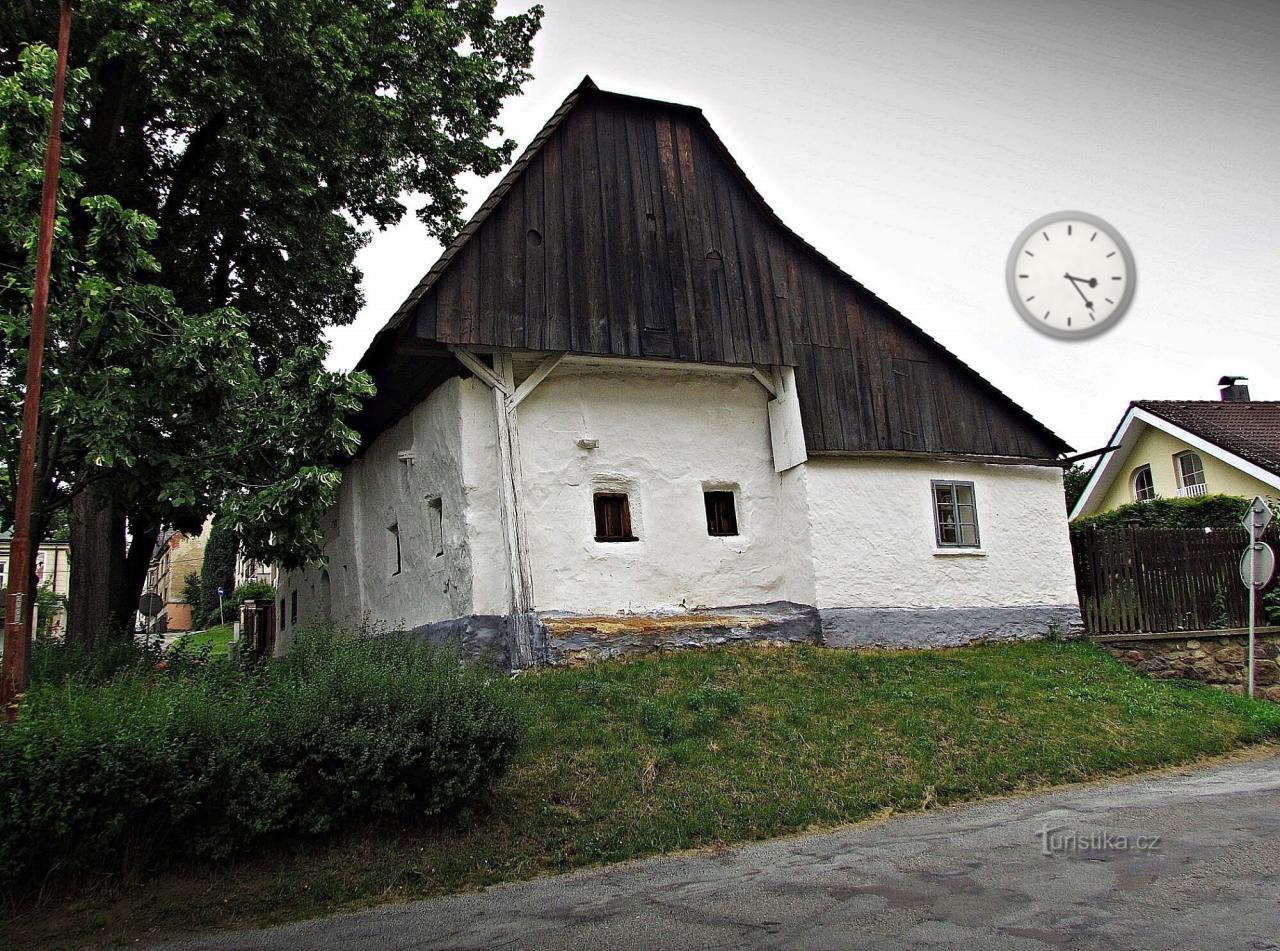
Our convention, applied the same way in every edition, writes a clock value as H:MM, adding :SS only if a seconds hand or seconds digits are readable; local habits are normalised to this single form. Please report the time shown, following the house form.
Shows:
3:24
